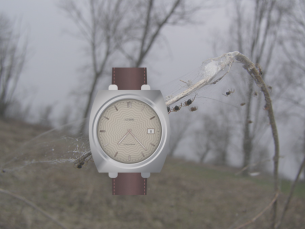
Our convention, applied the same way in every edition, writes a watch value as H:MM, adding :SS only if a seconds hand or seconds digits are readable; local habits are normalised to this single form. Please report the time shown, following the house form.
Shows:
7:23
